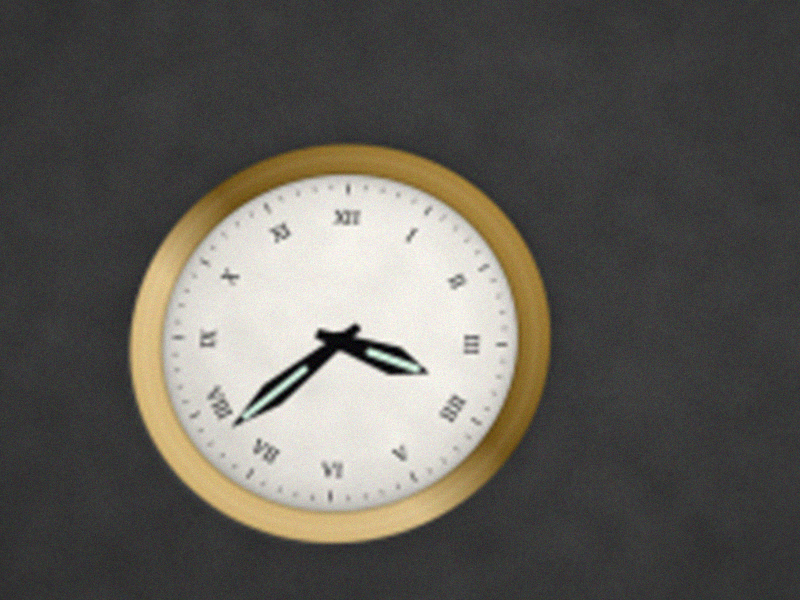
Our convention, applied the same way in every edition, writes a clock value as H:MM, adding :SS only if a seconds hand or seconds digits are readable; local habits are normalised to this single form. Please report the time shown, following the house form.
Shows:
3:38
